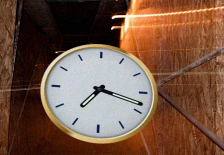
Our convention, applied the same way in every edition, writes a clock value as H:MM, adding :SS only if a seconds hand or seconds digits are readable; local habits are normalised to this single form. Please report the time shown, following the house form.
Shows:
7:18
